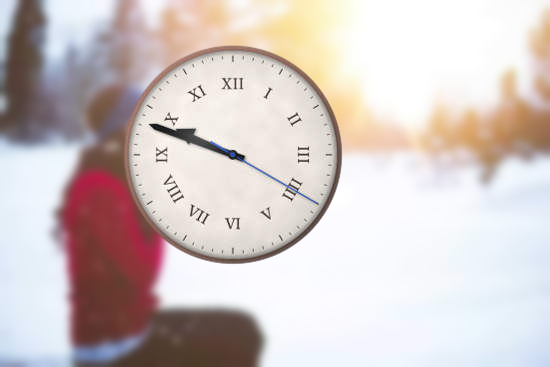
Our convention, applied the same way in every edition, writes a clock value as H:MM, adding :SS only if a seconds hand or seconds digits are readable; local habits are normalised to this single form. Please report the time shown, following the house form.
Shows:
9:48:20
